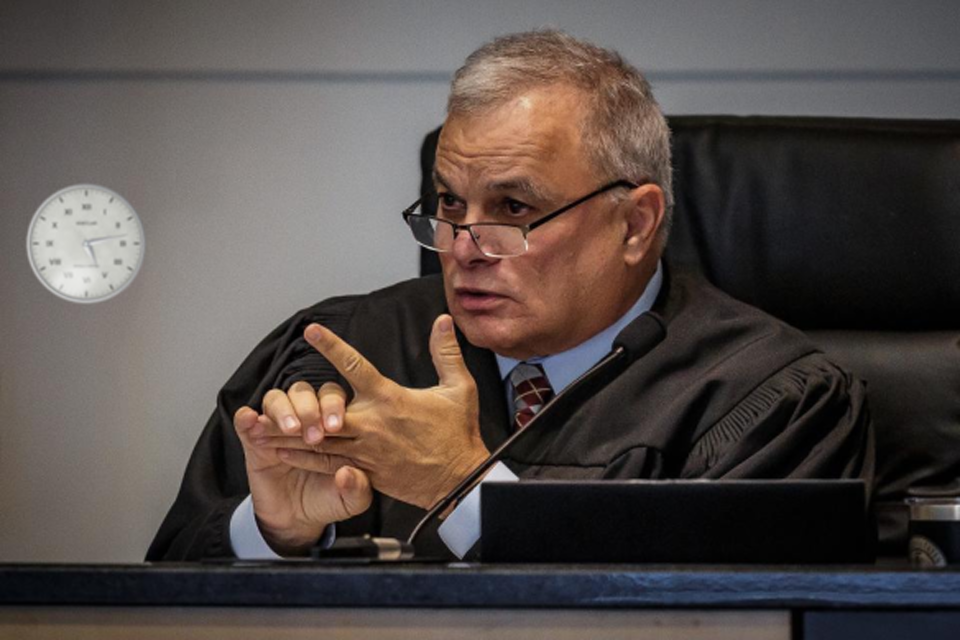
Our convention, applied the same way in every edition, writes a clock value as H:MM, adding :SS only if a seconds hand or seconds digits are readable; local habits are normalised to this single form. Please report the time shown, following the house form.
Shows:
5:13
